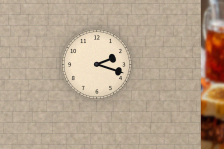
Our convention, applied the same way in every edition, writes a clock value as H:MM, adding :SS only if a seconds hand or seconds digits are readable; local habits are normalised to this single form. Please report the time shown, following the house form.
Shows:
2:18
